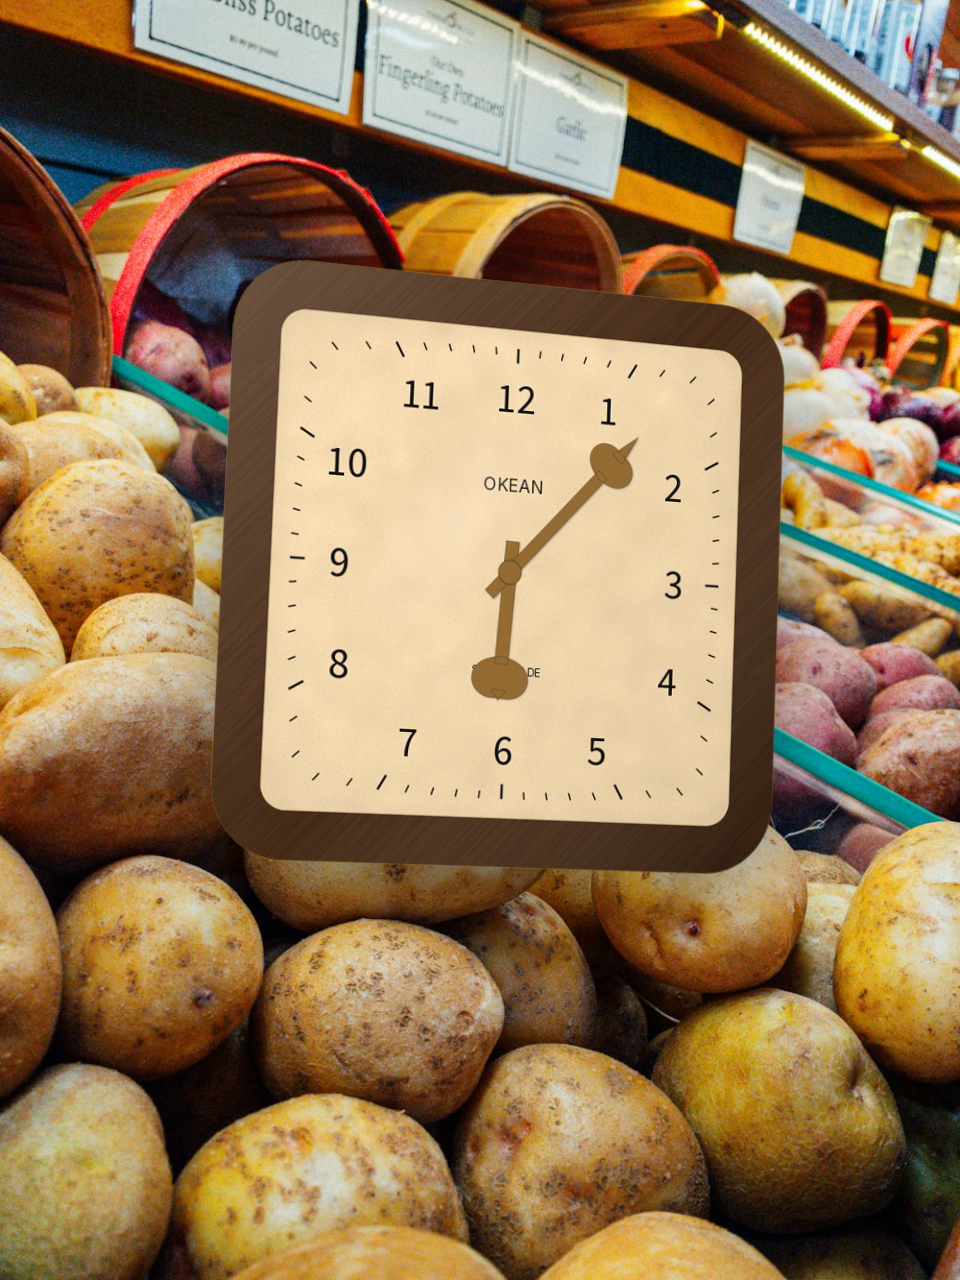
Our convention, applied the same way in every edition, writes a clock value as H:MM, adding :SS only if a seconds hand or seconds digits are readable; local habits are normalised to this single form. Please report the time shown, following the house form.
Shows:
6:07
